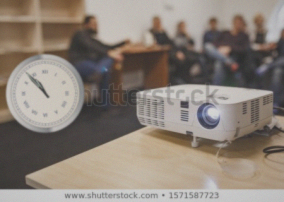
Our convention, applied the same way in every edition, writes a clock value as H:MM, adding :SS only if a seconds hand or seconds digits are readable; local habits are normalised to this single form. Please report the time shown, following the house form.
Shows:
10:53
